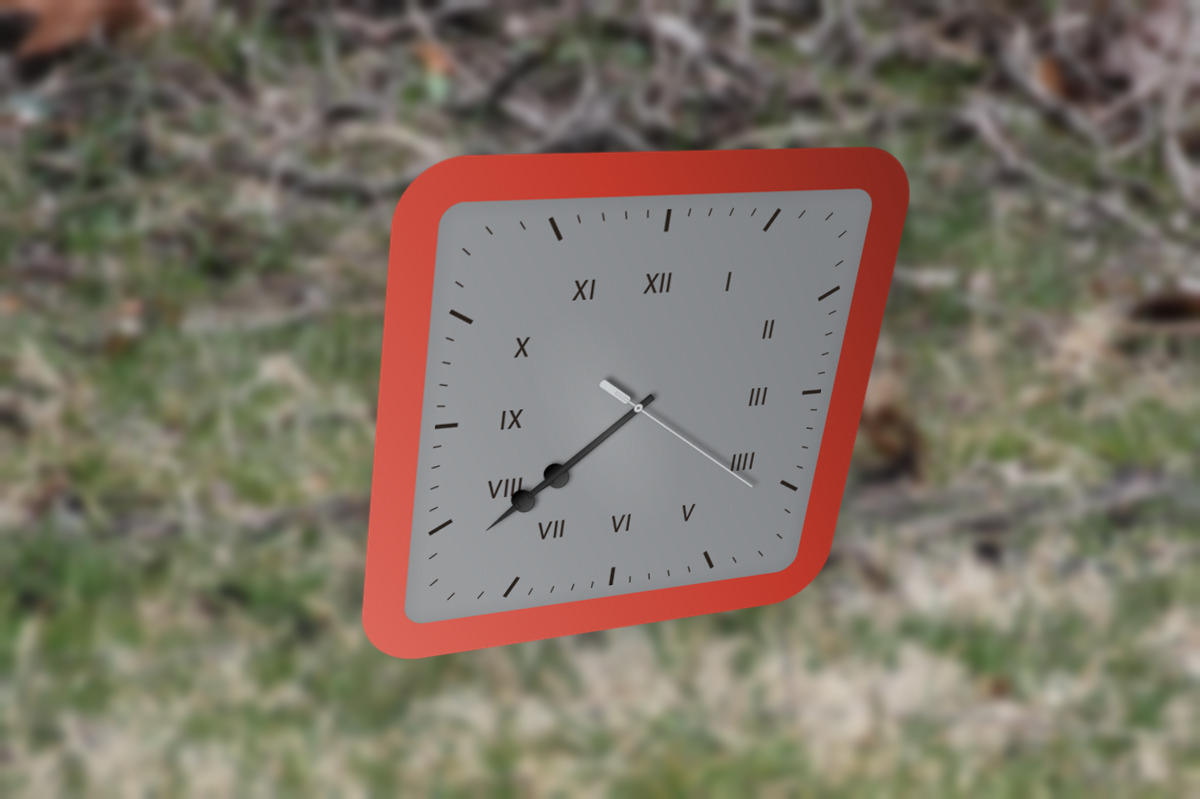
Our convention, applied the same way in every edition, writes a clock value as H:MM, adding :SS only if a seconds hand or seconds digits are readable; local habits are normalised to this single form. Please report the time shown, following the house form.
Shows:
7:38:21
